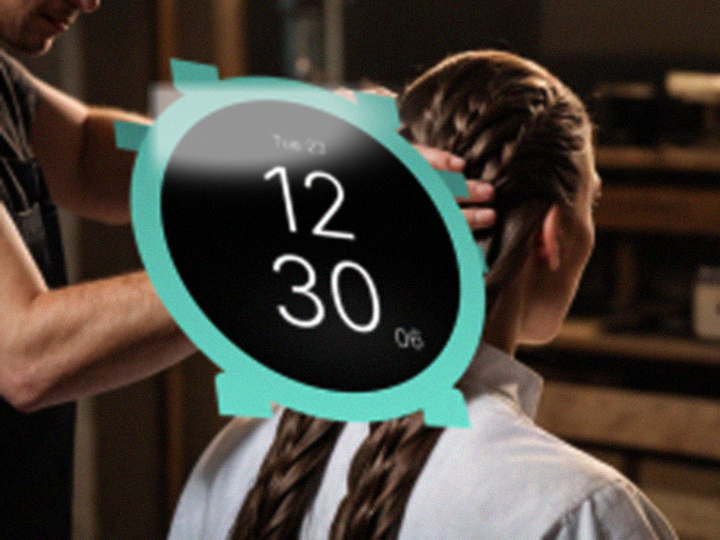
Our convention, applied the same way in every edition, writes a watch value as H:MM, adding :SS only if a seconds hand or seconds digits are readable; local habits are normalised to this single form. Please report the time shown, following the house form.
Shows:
12:30
